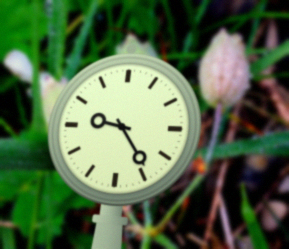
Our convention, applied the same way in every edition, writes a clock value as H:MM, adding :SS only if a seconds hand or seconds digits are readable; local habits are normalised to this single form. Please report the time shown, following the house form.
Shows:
9:24
